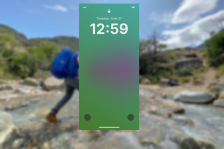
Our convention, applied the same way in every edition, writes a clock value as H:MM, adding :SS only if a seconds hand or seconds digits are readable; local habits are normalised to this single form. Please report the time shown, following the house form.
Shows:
12:59
